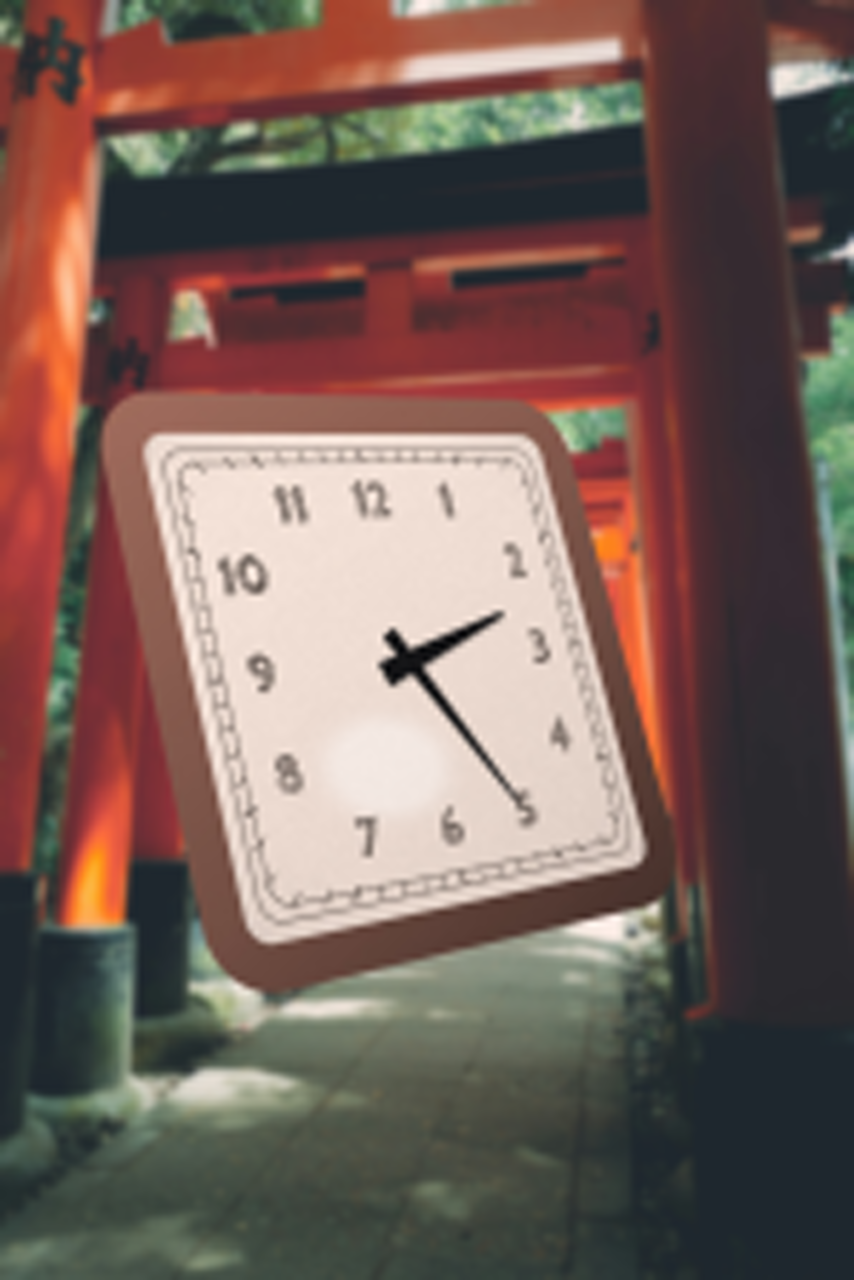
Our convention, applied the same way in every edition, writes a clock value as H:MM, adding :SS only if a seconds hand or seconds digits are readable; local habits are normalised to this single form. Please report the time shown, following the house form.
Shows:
2:25
